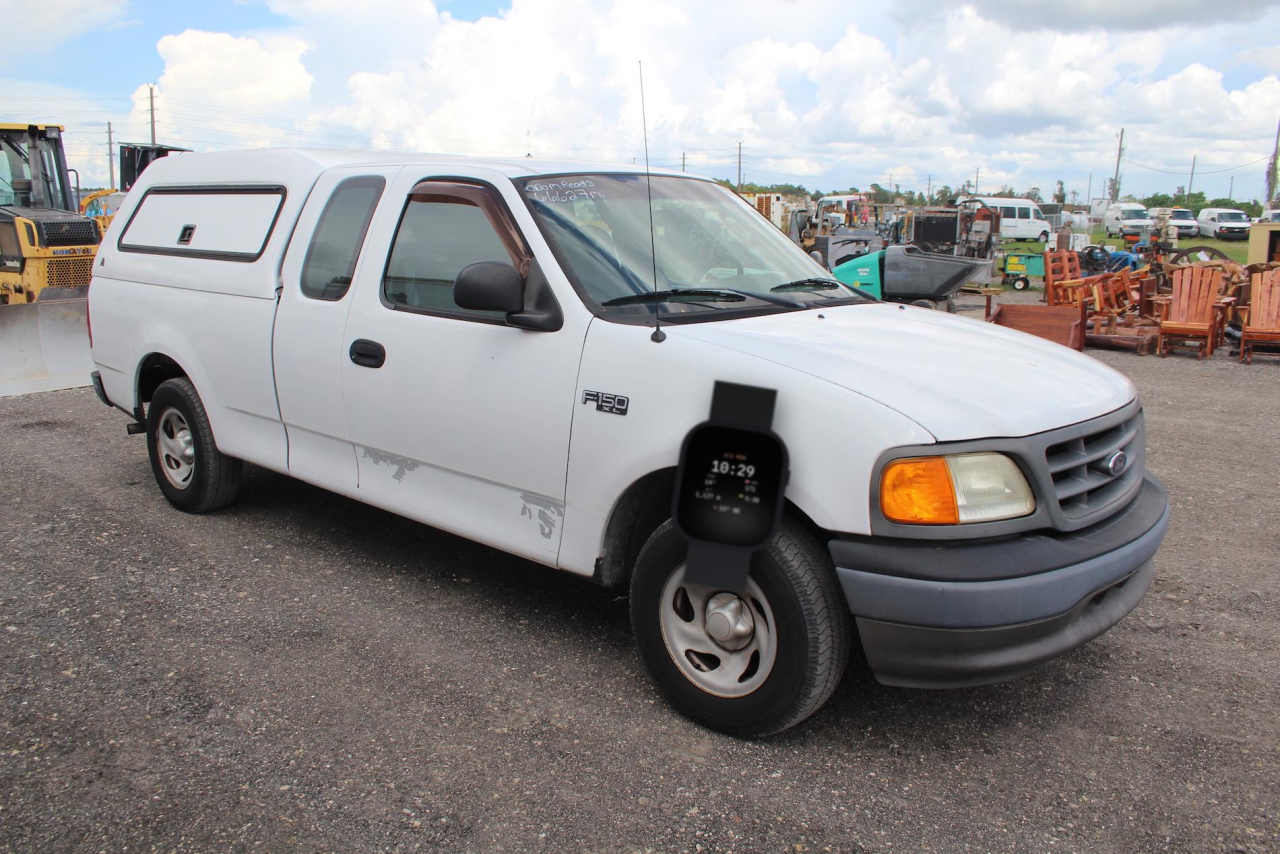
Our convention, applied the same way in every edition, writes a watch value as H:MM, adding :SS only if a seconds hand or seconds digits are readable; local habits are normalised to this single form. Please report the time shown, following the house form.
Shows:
10:29
